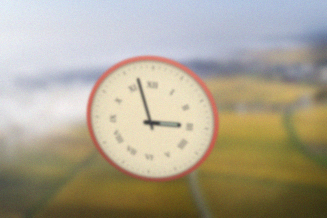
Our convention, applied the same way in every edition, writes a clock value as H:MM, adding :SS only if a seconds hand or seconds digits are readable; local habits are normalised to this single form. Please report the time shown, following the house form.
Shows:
2:57
